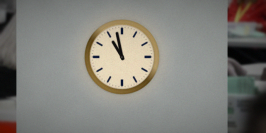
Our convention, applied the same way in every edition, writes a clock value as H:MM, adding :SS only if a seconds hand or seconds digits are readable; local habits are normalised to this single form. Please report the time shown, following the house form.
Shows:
10:58
